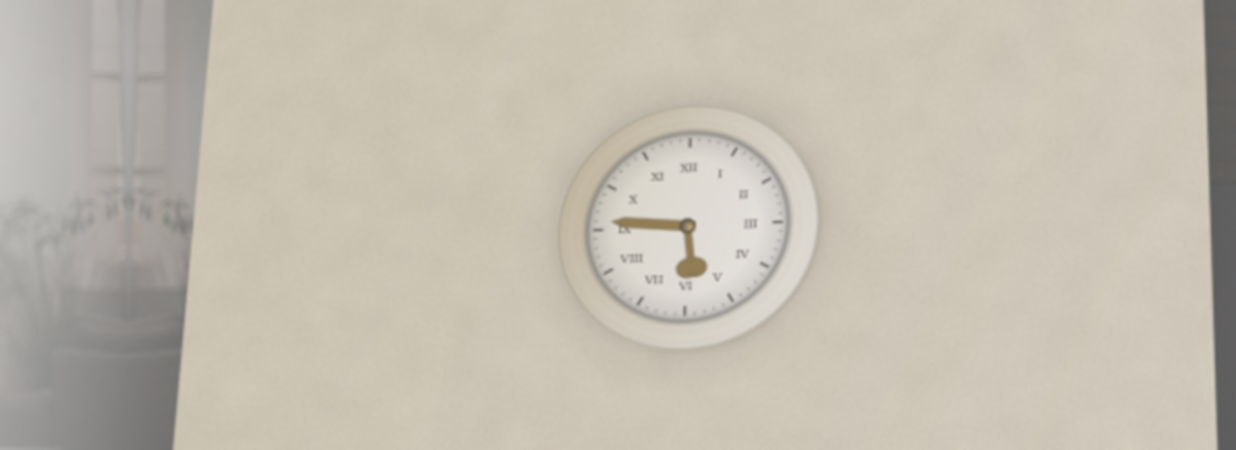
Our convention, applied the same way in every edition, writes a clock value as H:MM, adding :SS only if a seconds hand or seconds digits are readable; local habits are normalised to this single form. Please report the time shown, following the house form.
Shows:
5:46
